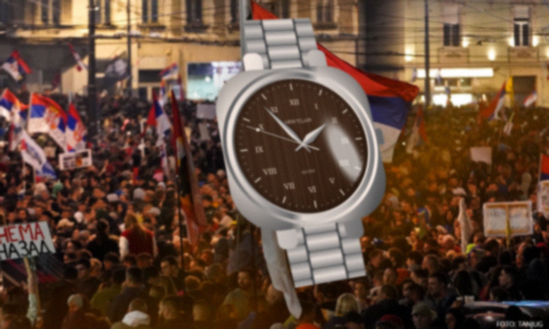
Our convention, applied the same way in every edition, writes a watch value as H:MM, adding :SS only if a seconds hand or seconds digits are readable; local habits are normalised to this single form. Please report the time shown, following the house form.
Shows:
1:53:49
